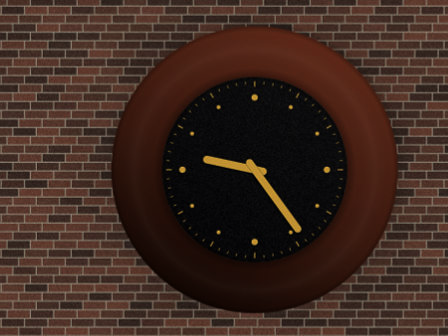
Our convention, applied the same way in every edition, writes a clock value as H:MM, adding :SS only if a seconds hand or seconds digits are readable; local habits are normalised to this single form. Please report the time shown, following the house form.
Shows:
9:24
